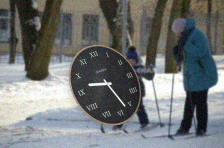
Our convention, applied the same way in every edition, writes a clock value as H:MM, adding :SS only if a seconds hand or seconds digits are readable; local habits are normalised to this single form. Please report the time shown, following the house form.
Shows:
9:27
